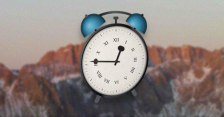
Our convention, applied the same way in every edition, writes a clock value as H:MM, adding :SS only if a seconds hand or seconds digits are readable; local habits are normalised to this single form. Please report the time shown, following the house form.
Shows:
12:46
